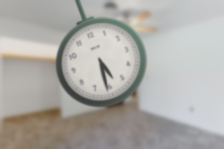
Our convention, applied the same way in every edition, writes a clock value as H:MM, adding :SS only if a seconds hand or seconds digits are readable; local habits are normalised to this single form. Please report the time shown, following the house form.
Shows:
5:31
